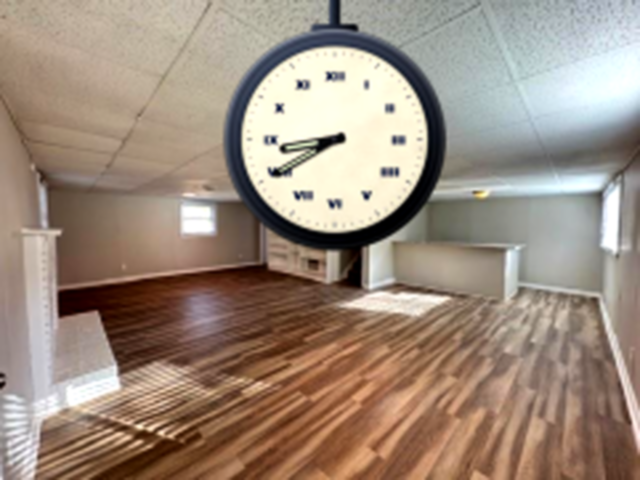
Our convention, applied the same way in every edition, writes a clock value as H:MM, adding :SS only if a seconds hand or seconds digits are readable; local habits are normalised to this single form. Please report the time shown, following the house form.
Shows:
8:40
